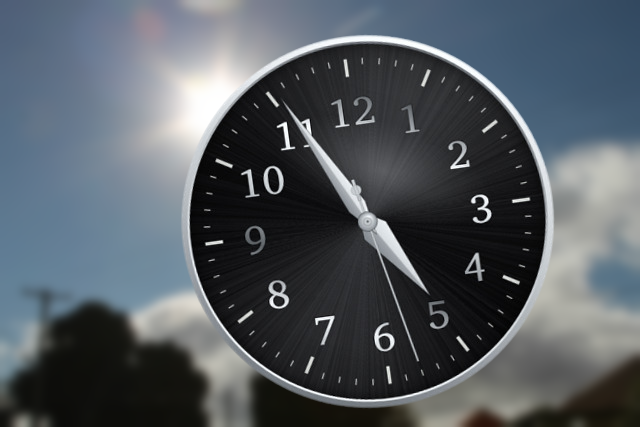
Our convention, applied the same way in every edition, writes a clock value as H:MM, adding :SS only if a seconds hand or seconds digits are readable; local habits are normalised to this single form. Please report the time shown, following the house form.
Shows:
4:55:28
